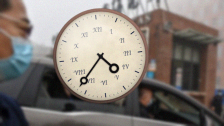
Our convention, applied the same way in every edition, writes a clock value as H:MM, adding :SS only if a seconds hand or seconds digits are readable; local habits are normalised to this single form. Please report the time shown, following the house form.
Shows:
4:37
